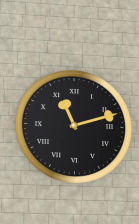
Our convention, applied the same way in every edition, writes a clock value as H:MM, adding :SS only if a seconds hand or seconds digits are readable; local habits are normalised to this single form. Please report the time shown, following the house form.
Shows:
11:12
